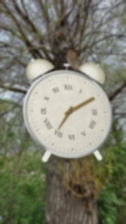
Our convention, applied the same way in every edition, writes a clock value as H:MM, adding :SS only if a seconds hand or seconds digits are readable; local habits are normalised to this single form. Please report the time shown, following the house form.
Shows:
7:10
